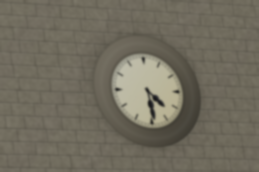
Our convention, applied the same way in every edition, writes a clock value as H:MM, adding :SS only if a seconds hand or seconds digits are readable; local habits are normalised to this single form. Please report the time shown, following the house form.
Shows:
4:29
